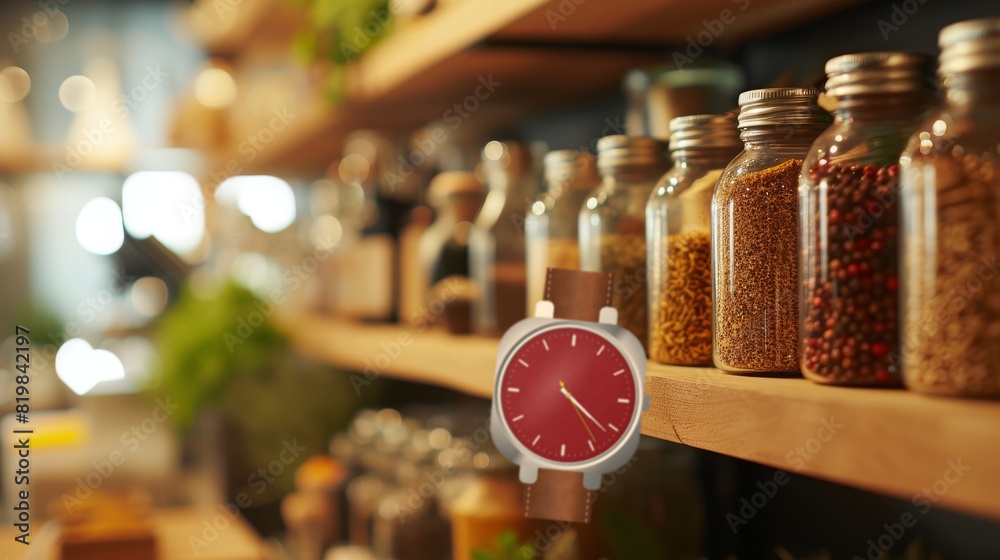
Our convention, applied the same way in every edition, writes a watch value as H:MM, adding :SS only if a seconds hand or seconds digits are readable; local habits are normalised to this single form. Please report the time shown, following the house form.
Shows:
4:21:24
